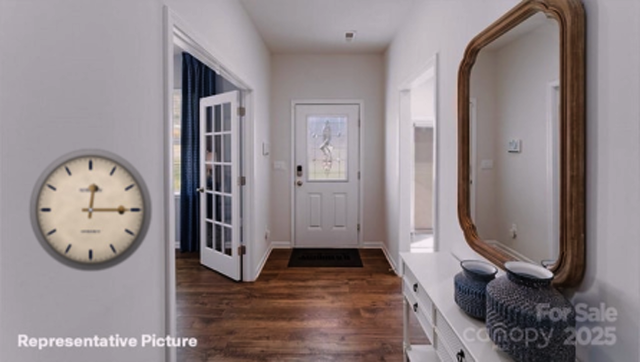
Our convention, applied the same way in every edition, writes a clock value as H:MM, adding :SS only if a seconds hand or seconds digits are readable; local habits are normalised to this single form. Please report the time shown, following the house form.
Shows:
12:15
